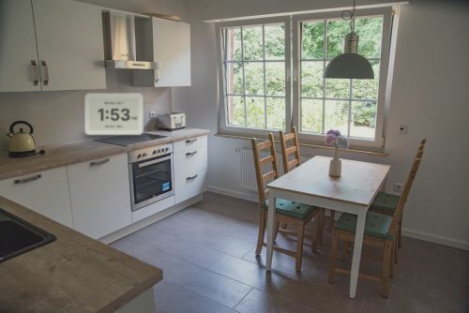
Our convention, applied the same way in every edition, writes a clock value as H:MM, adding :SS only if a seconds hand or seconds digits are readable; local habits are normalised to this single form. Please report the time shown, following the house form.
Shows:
1:53
